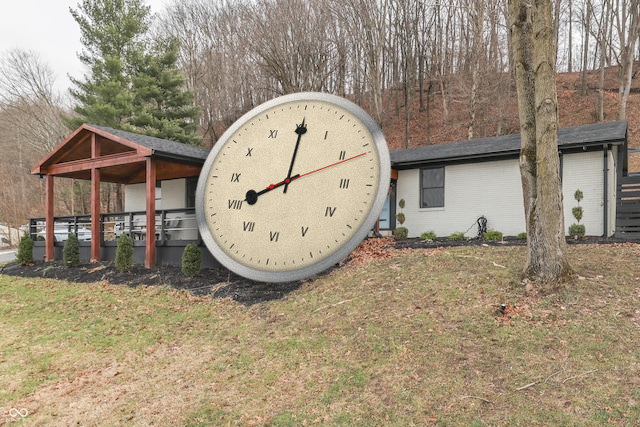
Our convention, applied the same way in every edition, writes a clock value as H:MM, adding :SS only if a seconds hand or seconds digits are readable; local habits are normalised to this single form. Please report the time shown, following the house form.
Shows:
8:00:11
